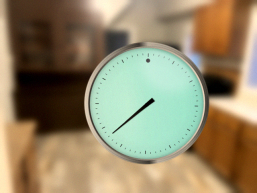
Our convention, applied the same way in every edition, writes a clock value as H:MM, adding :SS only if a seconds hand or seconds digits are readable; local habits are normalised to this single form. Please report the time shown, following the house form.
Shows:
7:38
